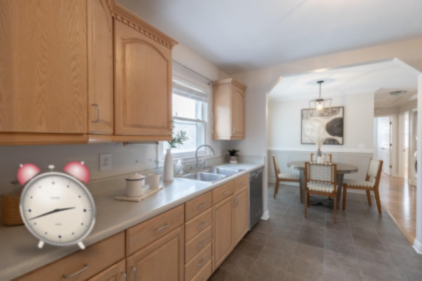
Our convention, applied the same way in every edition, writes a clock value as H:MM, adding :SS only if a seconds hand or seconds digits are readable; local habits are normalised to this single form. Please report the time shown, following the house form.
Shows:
2:42
